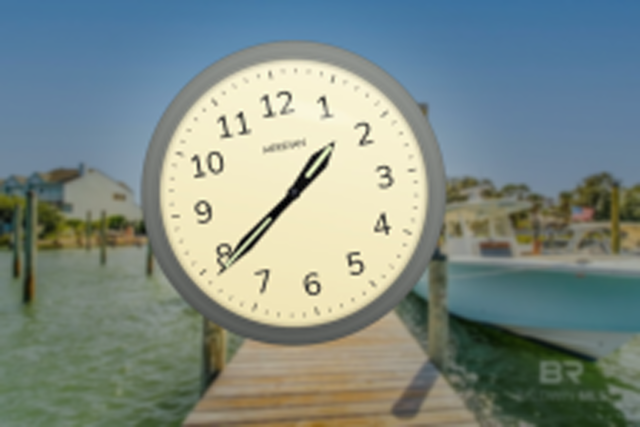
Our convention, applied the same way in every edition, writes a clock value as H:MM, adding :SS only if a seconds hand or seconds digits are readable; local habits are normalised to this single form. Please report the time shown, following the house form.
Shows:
1:39
